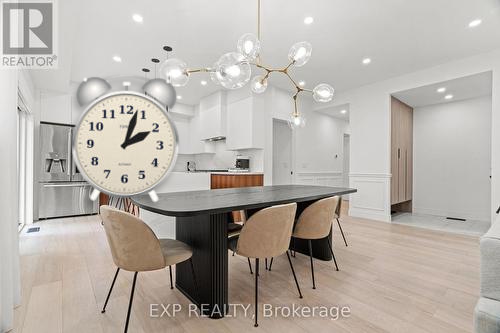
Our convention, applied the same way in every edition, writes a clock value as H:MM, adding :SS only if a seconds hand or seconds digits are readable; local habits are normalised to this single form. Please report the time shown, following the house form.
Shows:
2:03
